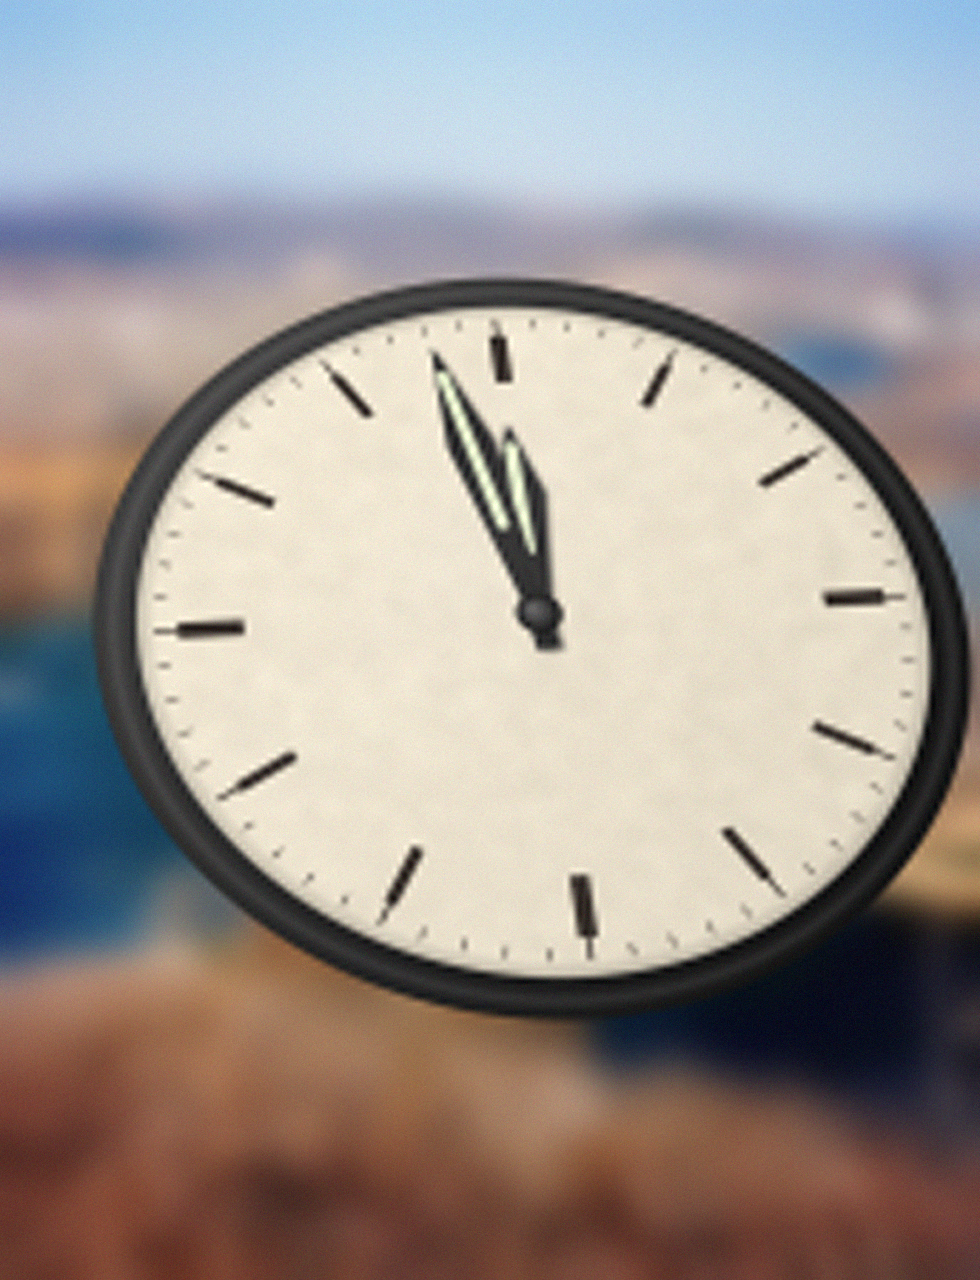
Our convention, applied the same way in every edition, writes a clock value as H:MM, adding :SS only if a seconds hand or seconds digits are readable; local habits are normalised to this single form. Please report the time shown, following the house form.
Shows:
11:58
